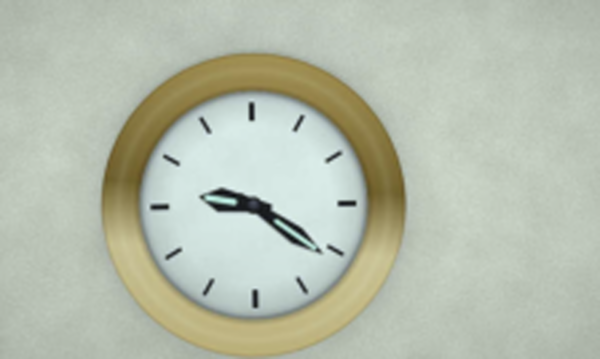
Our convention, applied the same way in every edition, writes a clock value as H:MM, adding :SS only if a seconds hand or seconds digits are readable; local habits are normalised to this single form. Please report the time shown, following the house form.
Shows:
9:21
